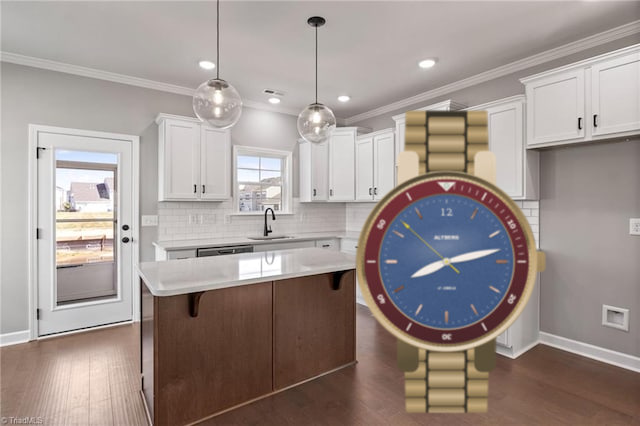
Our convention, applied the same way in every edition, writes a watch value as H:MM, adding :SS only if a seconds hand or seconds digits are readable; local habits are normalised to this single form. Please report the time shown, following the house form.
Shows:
8:12:52
